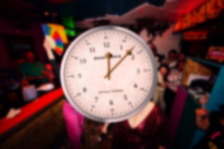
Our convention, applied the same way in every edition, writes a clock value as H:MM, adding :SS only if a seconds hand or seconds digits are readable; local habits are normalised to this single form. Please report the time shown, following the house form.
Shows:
12:08
